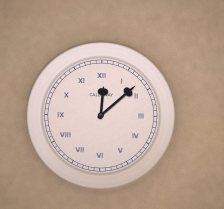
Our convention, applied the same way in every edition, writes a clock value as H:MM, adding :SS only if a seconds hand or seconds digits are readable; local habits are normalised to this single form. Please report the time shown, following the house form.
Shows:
12:08
